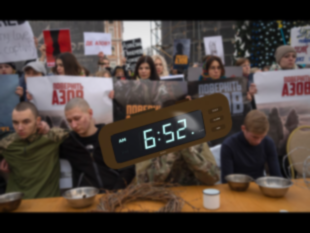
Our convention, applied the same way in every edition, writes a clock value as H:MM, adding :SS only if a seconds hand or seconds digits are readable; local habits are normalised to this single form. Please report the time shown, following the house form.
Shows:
6:52
